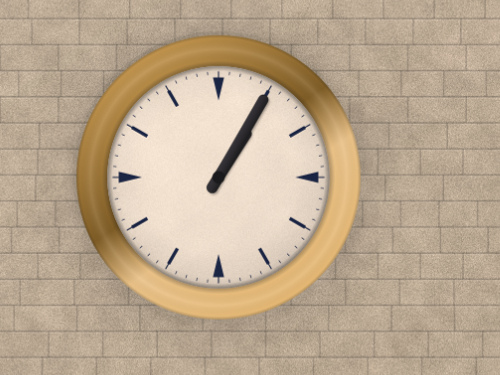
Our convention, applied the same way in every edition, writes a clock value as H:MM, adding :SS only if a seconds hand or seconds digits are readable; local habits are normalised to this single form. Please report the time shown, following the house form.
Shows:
1:05
